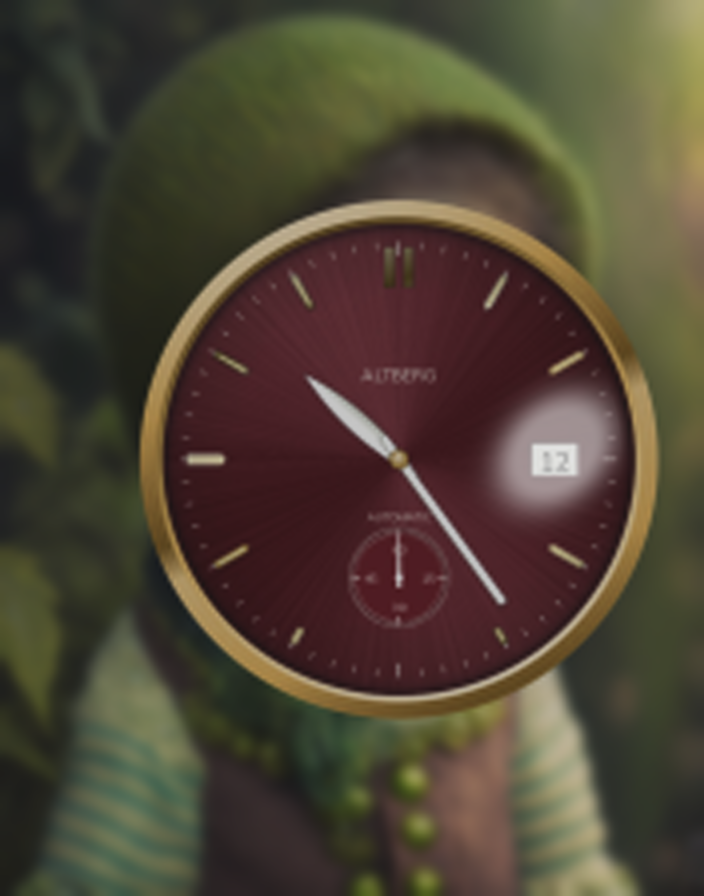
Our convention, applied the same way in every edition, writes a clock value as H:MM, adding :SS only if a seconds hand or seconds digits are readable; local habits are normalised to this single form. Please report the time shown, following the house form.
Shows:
10:24
